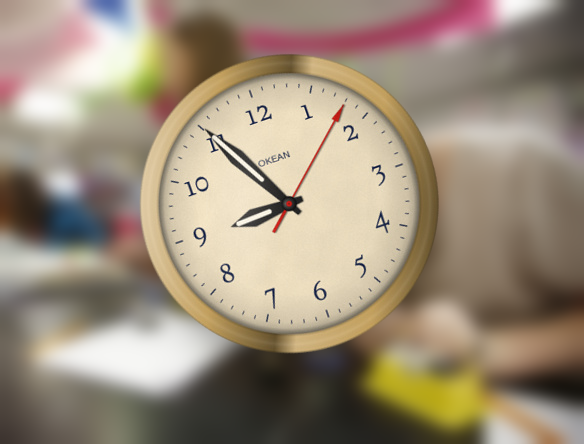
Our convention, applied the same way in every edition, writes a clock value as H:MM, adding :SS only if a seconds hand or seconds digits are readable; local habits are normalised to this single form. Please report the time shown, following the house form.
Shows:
8:55:08
